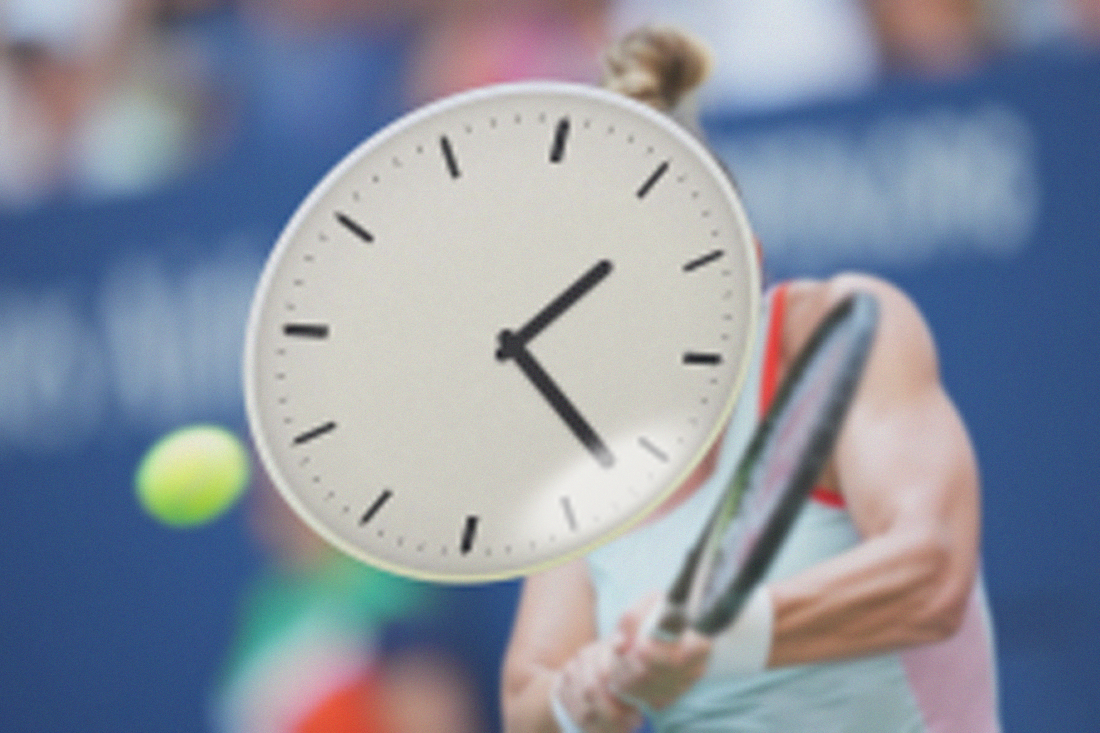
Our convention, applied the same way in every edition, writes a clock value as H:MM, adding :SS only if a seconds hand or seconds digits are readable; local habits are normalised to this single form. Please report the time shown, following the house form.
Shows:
1:22
